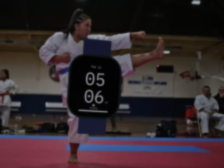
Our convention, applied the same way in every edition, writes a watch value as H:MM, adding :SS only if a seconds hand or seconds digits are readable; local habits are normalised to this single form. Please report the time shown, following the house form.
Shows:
5:06
